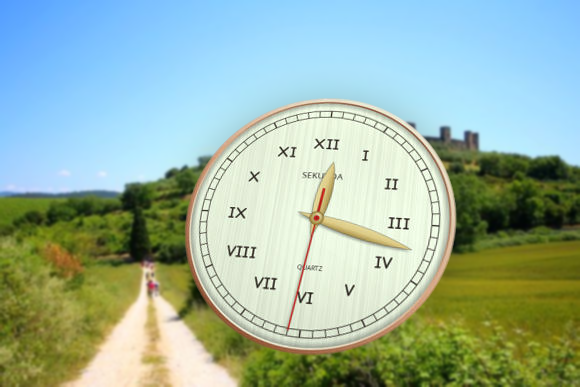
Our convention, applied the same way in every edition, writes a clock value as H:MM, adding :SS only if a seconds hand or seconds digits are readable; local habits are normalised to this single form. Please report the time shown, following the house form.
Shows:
12:17:31
